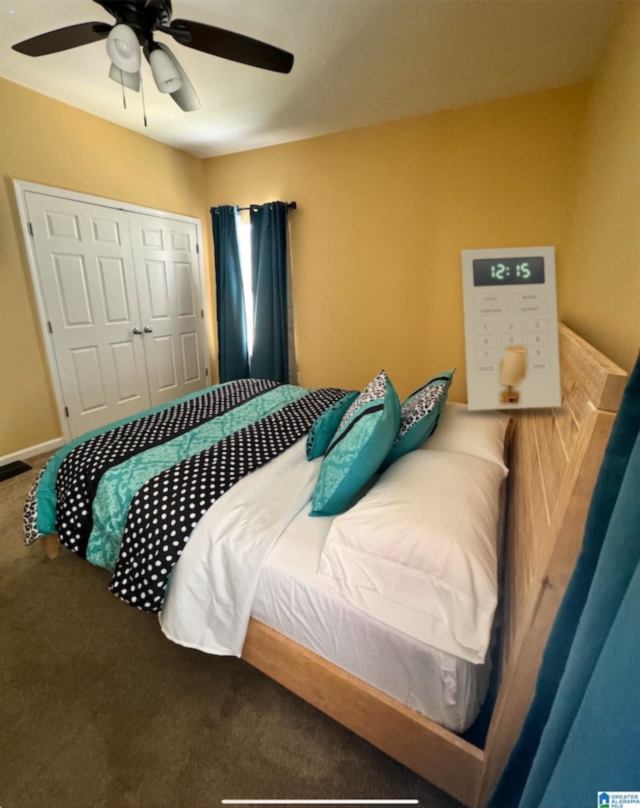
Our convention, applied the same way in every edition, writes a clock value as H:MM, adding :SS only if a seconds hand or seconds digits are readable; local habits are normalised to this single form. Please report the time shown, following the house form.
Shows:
12:15
